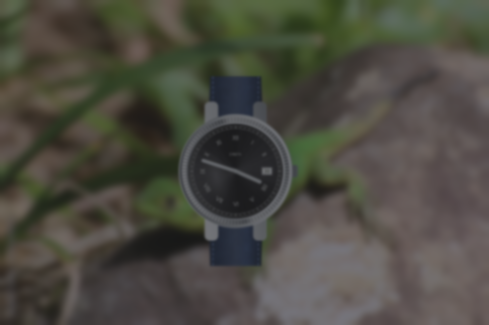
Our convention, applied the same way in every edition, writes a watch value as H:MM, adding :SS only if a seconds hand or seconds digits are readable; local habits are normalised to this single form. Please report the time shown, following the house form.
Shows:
3:48
